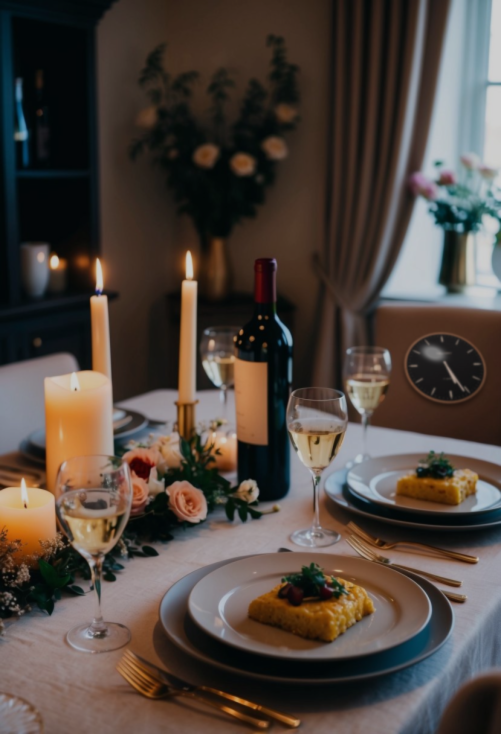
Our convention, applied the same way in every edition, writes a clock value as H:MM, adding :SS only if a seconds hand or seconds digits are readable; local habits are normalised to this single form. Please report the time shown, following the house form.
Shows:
5:26
